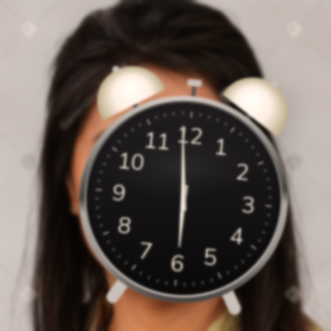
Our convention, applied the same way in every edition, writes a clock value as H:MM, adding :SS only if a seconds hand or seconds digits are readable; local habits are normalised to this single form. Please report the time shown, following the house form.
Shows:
5:59
